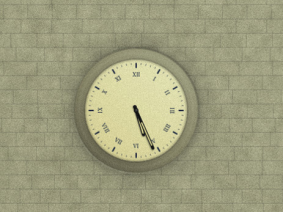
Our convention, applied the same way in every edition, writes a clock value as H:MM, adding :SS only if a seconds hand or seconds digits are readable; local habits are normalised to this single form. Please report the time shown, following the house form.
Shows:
5:26
